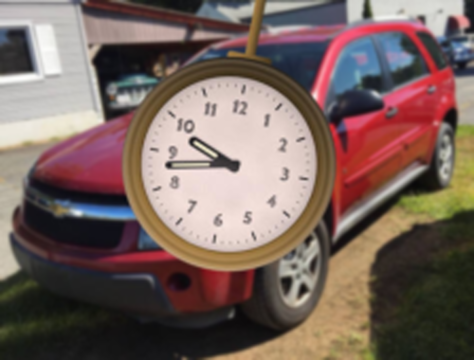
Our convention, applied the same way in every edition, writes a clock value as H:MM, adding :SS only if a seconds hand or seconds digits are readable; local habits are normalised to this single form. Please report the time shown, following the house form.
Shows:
9:43
